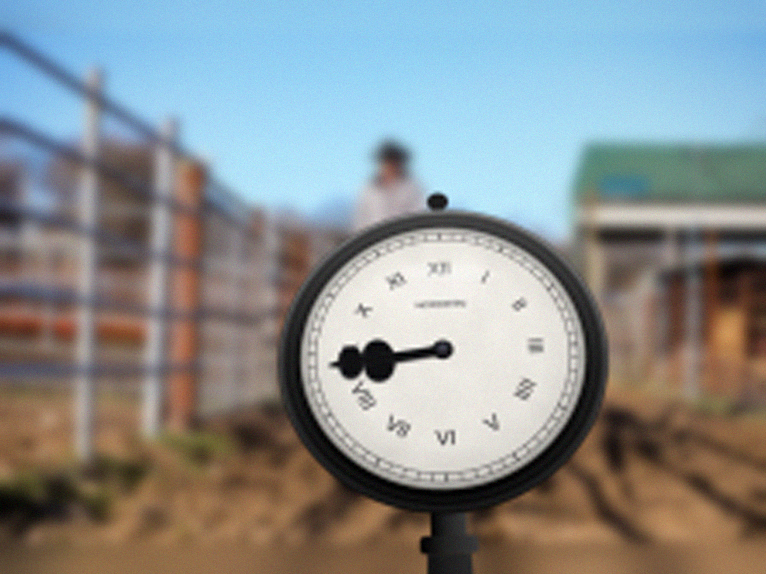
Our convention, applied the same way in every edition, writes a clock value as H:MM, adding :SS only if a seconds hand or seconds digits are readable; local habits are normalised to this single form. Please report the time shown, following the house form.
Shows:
8:44
